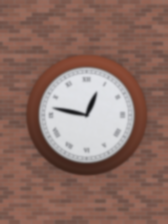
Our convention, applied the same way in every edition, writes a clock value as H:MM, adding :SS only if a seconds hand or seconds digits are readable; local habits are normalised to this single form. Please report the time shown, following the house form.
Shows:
12:47
